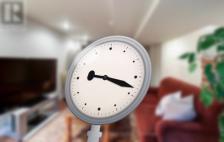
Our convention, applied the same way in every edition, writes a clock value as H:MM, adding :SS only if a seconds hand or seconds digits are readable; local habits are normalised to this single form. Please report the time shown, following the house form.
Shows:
9:18
